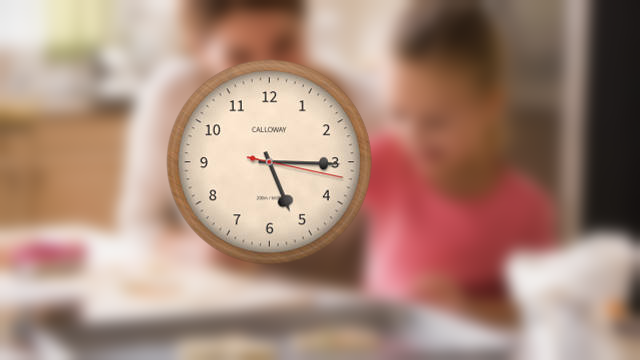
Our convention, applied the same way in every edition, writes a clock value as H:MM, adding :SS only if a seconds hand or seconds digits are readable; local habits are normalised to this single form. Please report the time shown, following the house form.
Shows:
5:15:17
